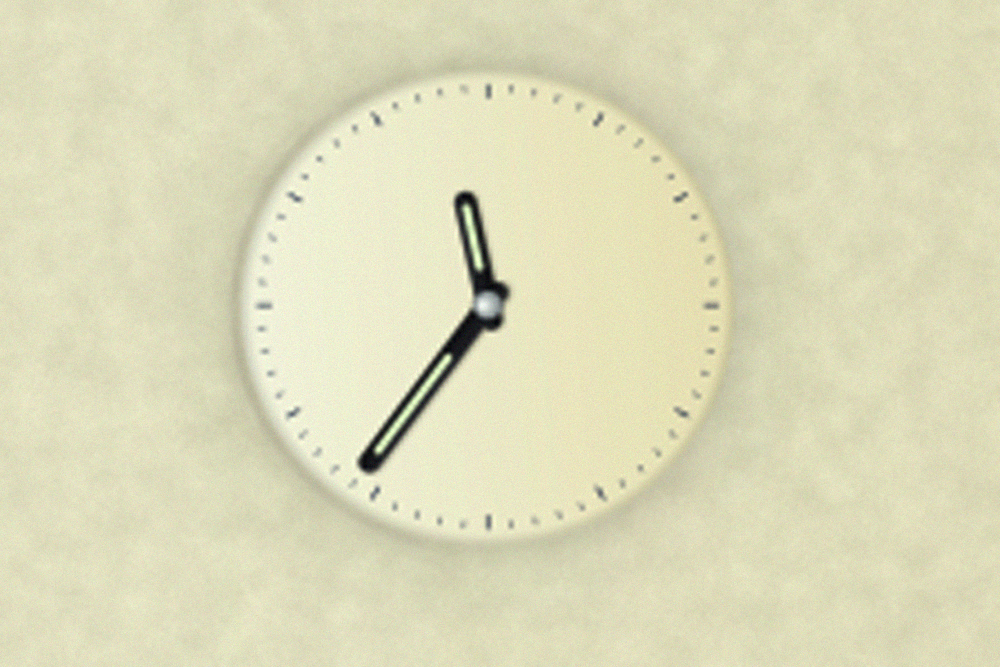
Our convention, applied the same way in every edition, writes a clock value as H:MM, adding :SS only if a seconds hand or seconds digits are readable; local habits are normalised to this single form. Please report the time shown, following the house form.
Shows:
11:36
